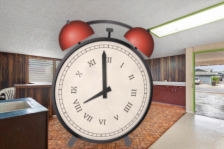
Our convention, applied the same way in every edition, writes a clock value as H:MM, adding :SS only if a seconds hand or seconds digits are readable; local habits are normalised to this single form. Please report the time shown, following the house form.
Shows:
7:59
